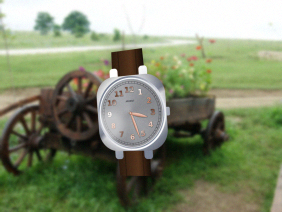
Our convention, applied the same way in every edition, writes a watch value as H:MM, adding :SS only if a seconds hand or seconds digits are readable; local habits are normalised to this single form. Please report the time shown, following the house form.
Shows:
3:27
